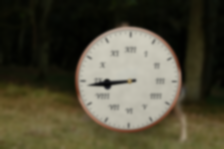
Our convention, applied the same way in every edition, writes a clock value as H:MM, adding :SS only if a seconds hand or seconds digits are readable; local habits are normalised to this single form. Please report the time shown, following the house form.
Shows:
8:44
